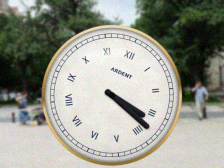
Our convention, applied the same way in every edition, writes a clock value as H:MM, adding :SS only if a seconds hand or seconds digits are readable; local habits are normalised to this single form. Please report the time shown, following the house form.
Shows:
3:18
